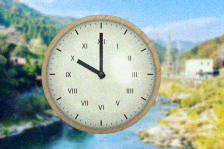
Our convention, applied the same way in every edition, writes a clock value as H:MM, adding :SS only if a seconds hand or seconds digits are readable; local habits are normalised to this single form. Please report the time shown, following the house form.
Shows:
10:00
